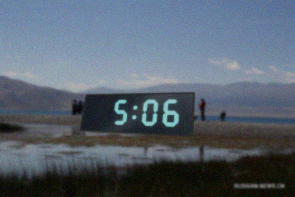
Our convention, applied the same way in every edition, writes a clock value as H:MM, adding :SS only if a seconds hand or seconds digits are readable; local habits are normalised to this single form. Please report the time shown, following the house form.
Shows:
5:06
